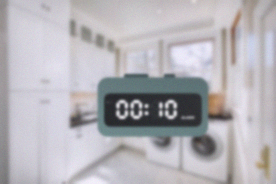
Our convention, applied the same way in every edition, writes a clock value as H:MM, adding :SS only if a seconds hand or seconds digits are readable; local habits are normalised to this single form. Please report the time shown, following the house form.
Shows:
0:10
